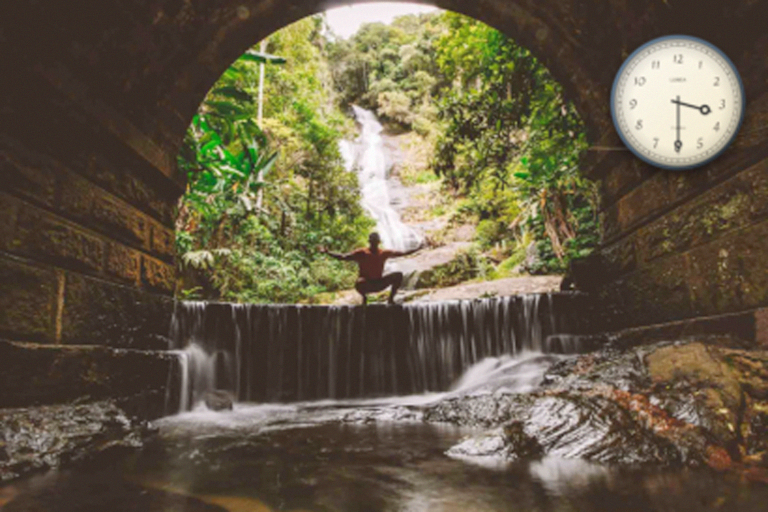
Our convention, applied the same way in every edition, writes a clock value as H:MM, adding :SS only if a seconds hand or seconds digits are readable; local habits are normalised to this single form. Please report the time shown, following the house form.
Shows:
3:30
